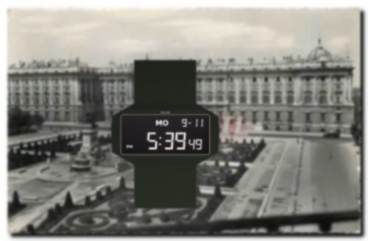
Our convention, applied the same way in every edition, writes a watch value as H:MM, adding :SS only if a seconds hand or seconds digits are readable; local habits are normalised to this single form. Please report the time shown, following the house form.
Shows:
5:39:49
